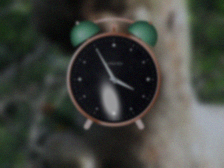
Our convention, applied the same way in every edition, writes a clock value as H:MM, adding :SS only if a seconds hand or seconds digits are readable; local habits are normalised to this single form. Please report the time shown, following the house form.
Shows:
3:55
